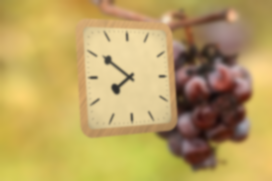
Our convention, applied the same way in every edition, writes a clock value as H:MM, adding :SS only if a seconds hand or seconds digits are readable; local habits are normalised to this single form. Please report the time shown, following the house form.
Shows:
7:51
